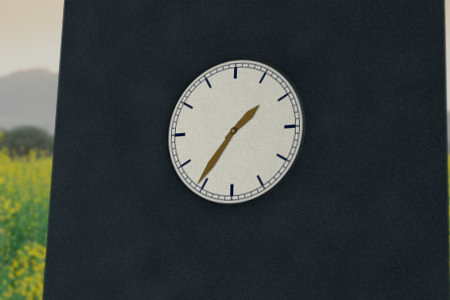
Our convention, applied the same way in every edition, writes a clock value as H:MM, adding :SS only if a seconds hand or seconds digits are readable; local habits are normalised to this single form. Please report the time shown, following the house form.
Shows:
1:36
